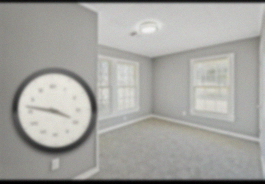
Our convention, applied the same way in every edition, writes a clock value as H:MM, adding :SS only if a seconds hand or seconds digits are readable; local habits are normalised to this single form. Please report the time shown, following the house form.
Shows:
3:47
